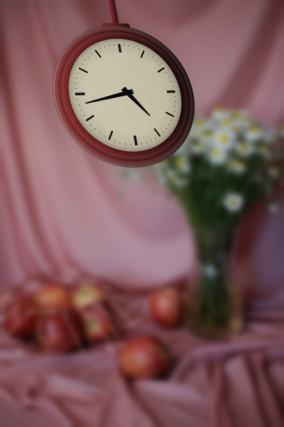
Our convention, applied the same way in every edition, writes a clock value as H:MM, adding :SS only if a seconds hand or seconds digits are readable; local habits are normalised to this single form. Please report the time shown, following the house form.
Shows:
4:43
